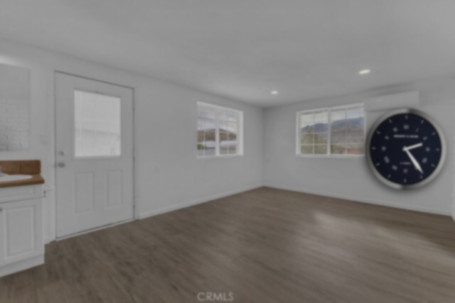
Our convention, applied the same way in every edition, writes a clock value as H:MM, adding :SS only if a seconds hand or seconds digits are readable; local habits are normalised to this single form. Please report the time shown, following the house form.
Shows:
2:24
